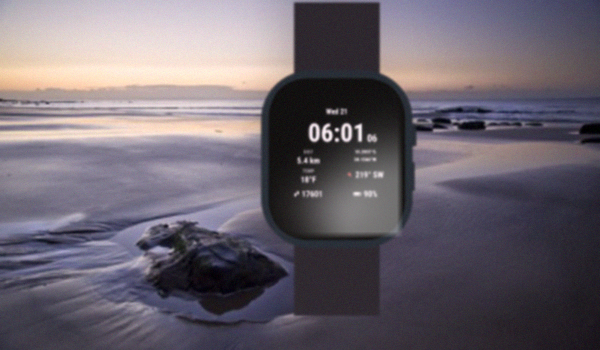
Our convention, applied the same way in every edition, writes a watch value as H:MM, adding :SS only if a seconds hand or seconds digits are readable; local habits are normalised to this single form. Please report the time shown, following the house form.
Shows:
6:01
